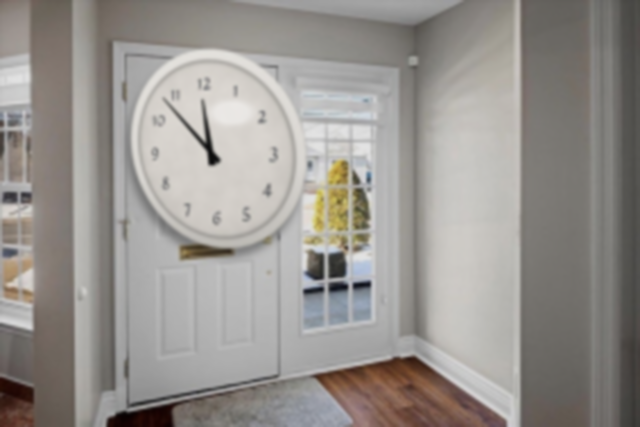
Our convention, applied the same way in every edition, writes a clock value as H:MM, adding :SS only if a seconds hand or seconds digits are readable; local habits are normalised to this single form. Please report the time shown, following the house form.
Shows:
11:53
